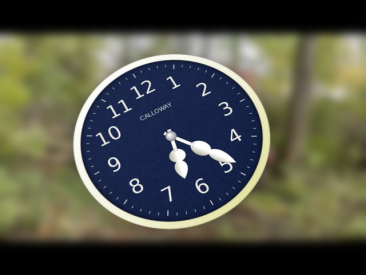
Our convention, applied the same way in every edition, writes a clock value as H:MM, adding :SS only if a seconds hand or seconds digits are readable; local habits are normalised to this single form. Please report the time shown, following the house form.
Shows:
6:24
